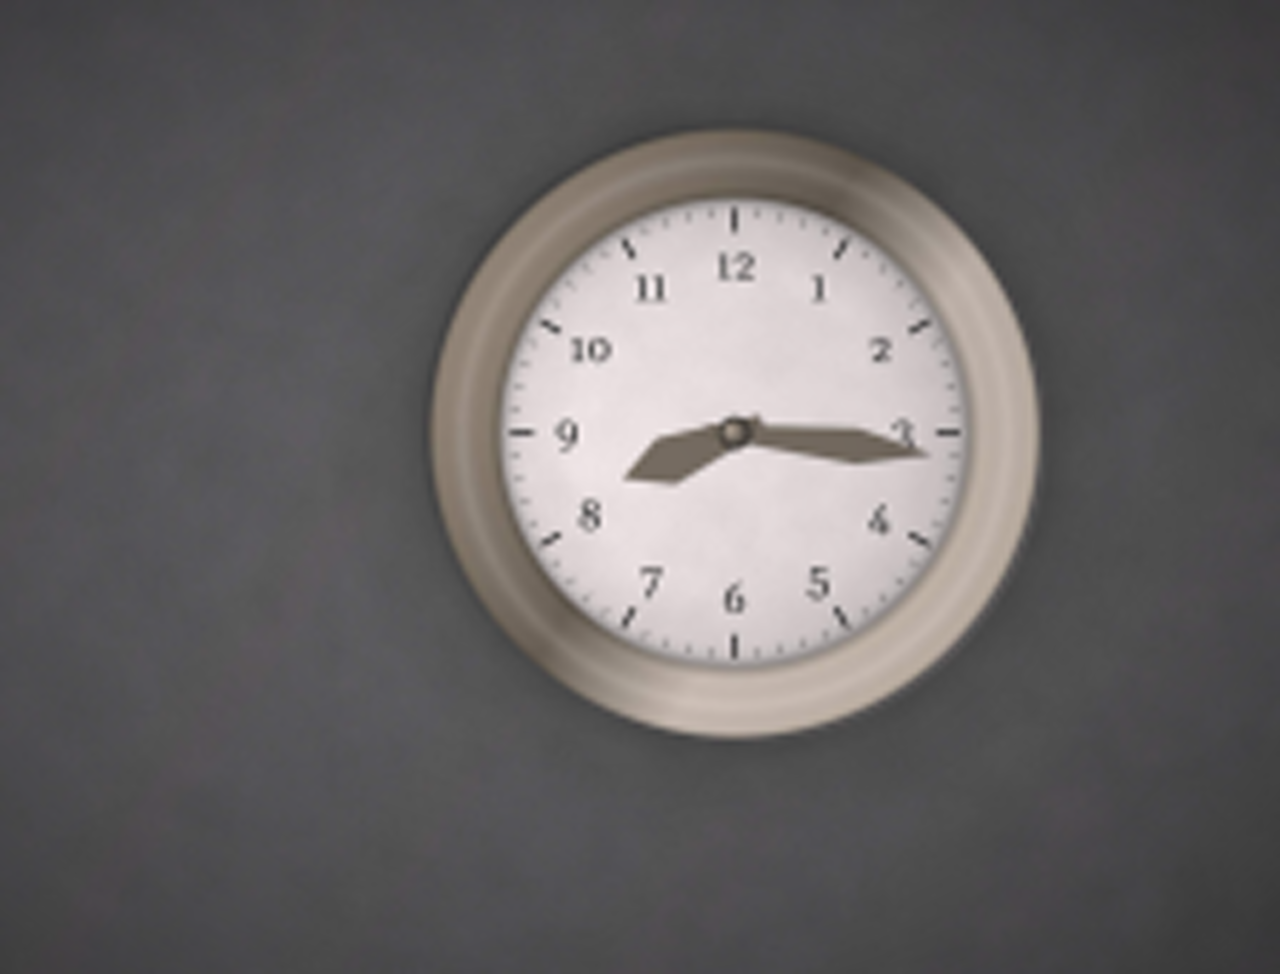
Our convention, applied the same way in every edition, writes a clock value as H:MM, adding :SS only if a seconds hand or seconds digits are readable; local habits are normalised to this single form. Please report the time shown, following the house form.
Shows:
8:16
